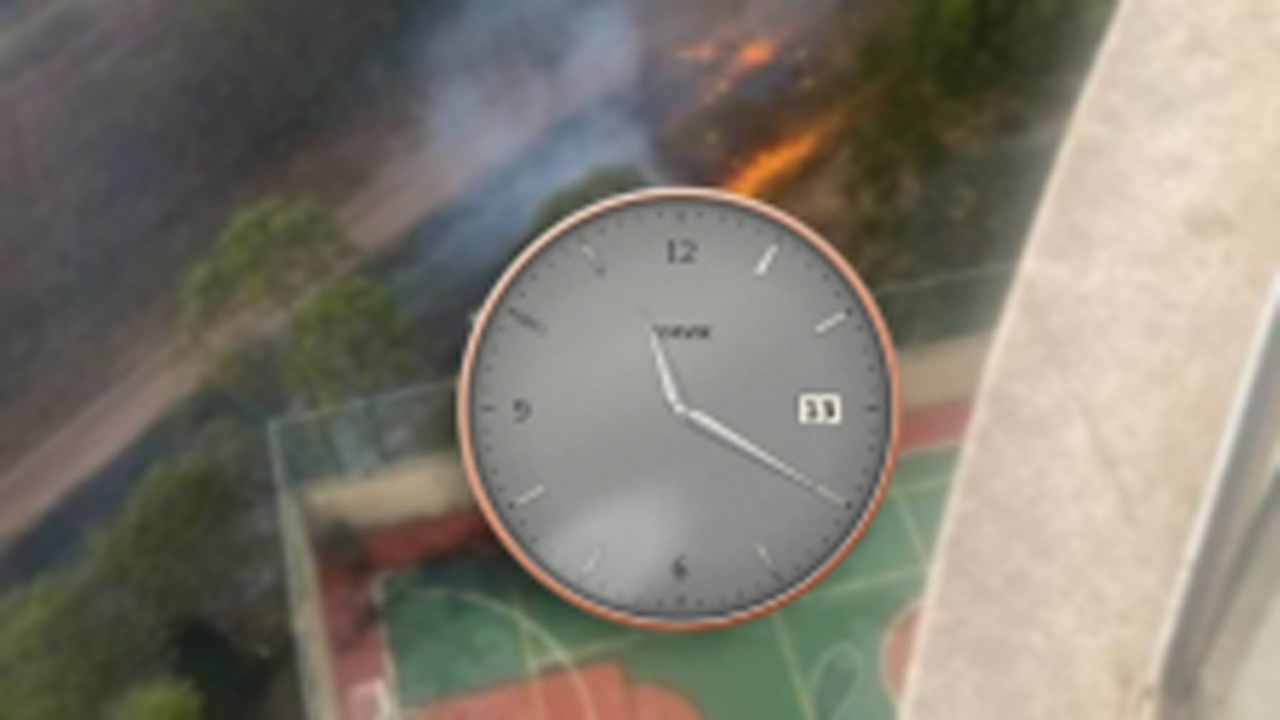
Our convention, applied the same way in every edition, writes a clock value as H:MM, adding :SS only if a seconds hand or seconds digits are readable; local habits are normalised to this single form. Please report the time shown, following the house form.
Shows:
11:20
